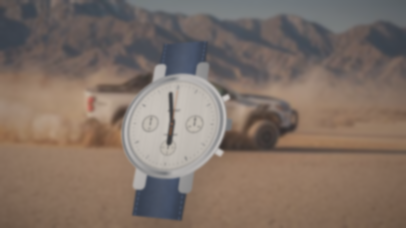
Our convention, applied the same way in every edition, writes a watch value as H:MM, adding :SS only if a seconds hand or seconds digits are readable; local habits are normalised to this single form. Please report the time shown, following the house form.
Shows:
5:58
